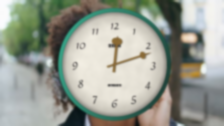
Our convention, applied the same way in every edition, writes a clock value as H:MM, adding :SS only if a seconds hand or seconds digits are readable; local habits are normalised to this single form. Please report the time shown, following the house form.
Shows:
12:12
